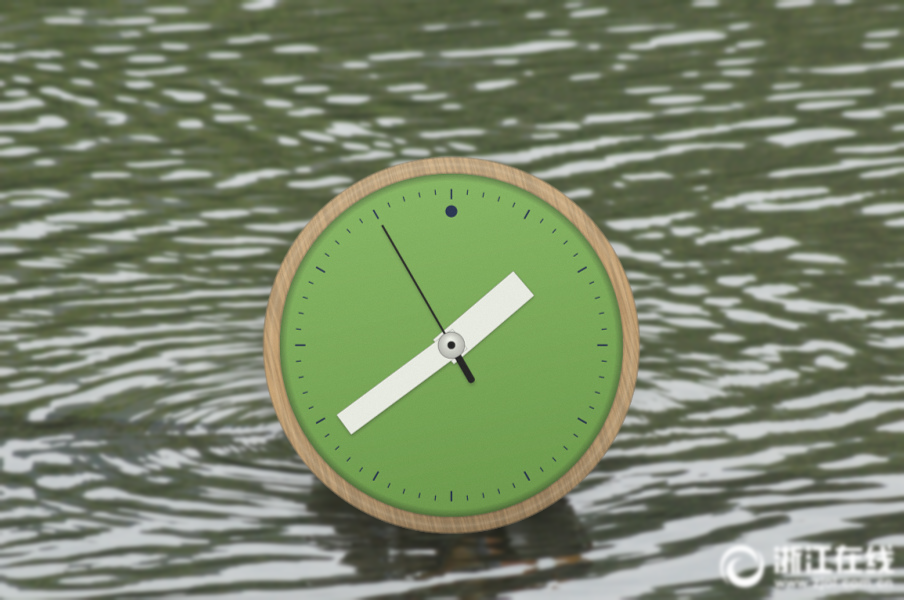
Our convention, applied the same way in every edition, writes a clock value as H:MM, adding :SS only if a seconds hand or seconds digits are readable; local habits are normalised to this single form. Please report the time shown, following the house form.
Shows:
1:38:55
